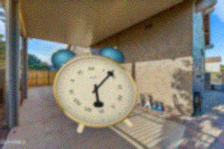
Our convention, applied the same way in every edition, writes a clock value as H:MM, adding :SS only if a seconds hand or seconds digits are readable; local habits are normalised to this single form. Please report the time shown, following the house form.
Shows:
6:08
